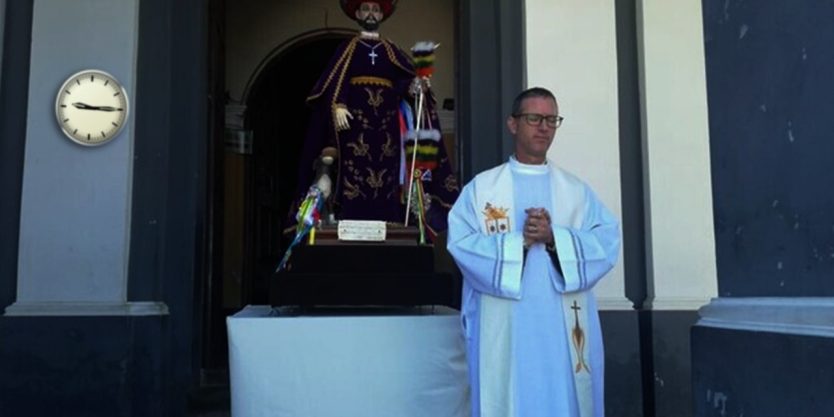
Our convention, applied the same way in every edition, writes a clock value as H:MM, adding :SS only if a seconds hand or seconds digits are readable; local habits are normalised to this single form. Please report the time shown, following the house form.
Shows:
9:15
